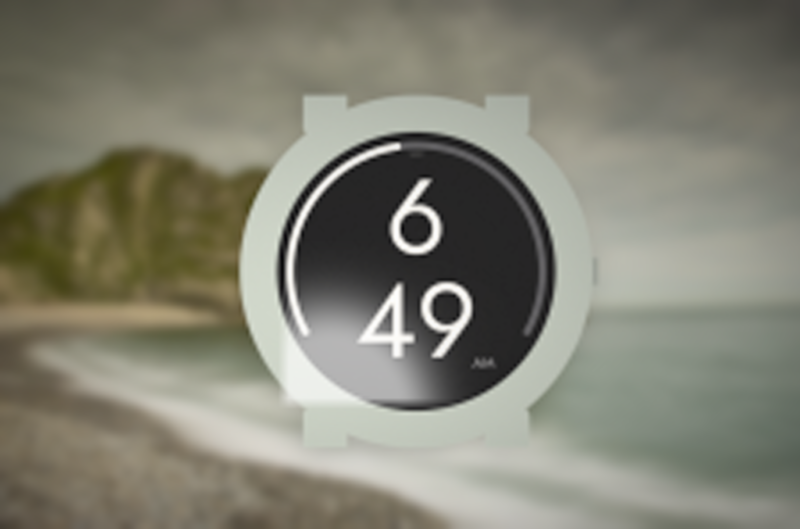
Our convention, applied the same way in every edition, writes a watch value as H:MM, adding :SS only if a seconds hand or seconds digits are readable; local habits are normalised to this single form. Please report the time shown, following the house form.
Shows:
6:49
